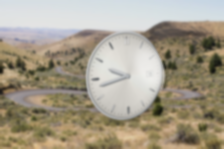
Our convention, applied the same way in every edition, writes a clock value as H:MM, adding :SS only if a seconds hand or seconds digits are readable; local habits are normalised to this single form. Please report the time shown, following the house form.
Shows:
9:43
